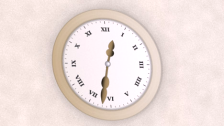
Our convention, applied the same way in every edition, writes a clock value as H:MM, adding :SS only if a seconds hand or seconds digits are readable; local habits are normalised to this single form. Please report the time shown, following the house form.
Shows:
12:32
